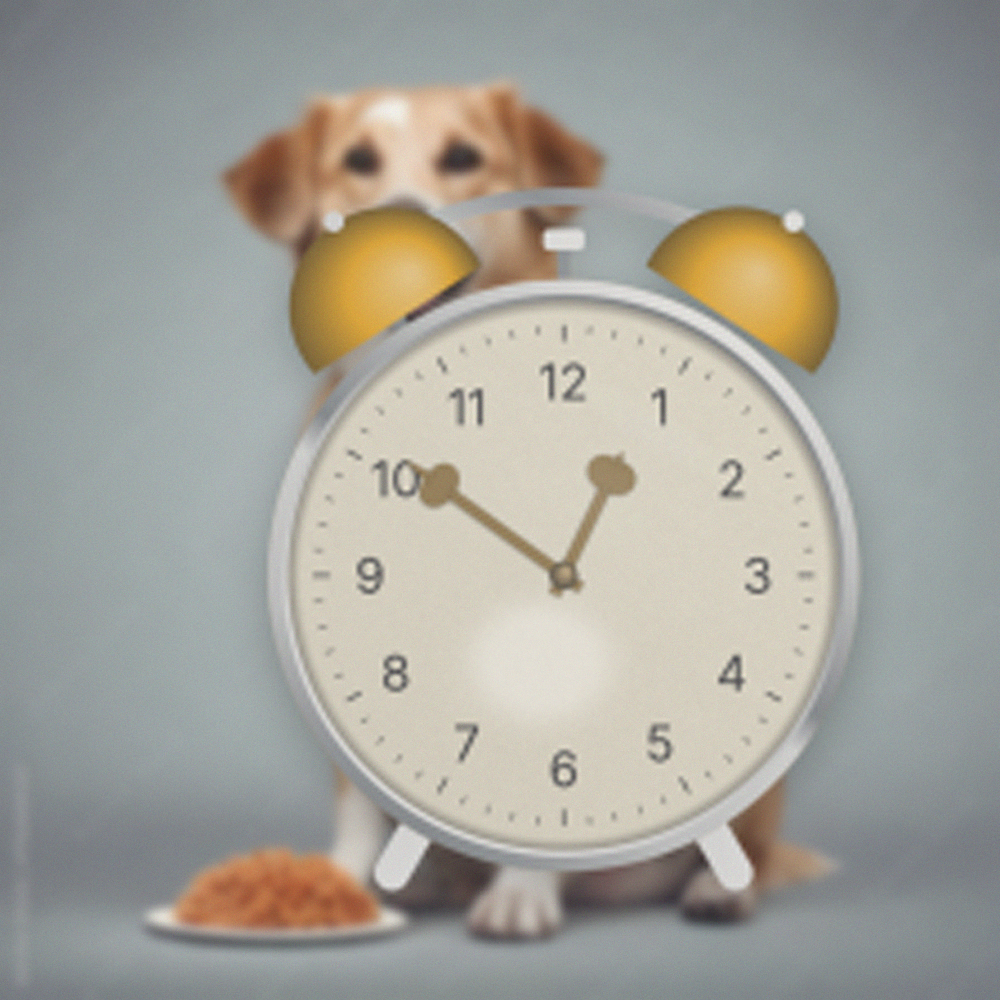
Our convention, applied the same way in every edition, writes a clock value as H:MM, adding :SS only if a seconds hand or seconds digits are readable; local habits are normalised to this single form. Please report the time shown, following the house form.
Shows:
12:51
